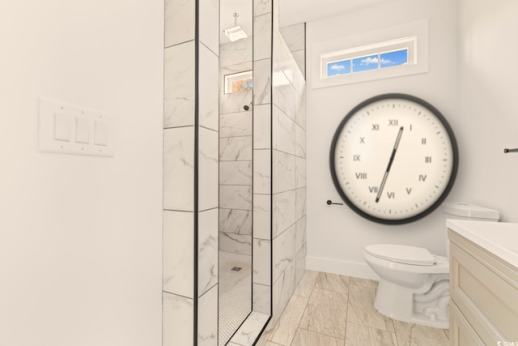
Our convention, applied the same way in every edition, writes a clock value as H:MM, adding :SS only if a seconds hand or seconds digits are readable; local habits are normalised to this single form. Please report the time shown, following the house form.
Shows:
12:33
